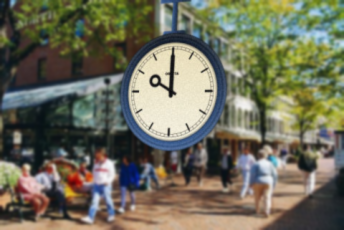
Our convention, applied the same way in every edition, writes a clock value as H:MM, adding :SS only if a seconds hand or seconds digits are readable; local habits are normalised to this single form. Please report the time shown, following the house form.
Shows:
10:00
